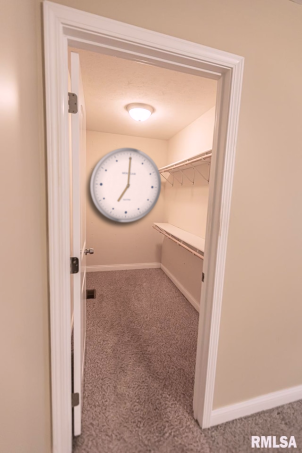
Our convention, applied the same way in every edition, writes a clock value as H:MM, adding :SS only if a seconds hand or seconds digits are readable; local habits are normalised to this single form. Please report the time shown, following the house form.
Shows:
7:00
